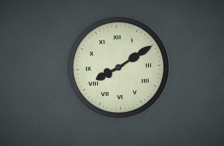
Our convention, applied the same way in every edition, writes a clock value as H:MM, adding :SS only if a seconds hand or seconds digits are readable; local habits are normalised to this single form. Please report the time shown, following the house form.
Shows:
8:10
